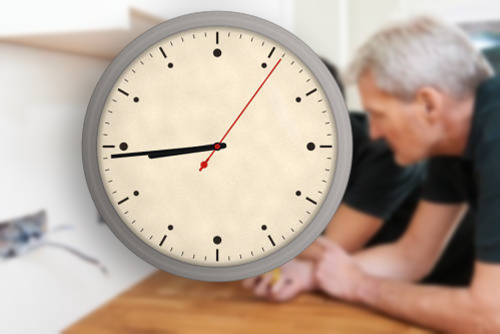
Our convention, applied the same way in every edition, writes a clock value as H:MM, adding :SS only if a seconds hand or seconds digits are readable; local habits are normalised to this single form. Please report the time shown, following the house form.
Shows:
8:44:06
